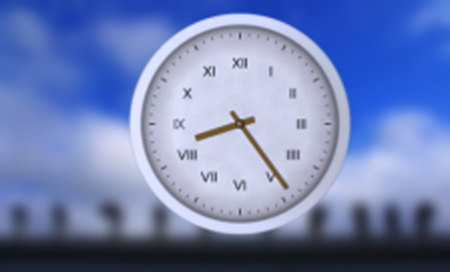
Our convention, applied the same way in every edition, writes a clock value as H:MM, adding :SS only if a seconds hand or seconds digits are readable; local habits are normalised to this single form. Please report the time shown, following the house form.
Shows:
8:24
